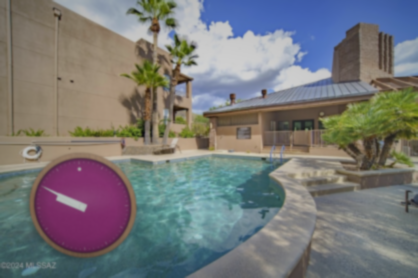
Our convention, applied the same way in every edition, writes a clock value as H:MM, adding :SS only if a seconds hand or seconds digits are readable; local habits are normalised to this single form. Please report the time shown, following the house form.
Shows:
9:50
